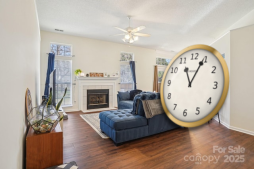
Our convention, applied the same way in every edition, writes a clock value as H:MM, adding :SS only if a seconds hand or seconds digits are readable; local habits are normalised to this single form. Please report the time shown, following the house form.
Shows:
11:04
